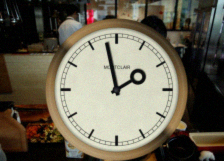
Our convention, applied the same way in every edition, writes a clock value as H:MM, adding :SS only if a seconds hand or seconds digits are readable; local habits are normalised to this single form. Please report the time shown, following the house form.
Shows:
1:58
